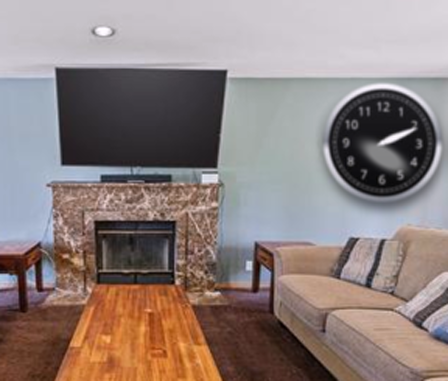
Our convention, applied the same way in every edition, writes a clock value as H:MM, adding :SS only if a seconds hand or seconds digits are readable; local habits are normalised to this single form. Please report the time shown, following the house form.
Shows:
2:11
